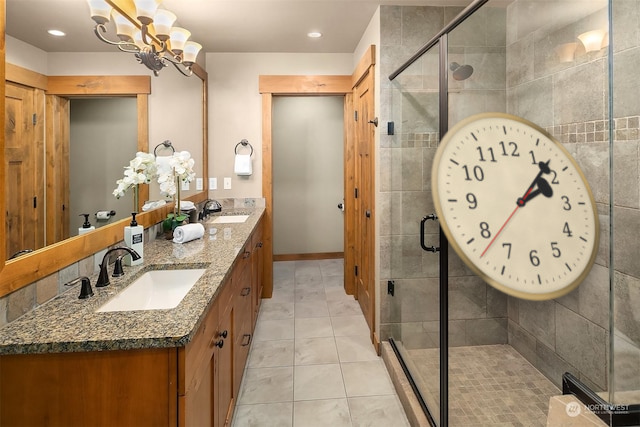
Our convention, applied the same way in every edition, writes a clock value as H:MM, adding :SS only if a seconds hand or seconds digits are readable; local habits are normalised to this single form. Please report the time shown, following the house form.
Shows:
2:07:38
